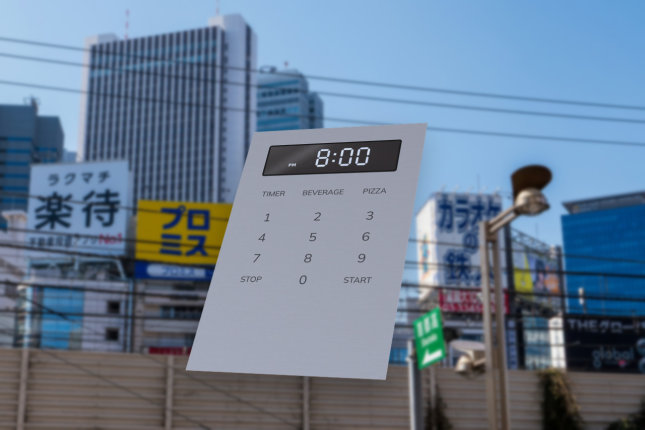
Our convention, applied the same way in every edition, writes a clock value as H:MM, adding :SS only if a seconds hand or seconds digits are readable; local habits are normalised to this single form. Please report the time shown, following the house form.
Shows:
8:00
